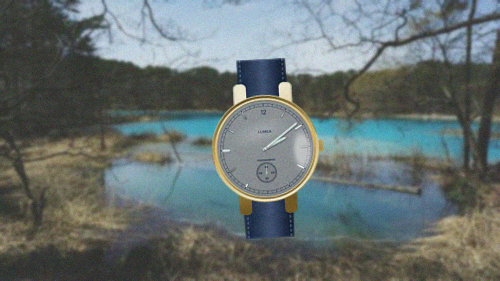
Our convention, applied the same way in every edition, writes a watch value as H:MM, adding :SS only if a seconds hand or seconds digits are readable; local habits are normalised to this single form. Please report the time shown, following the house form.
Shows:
2:09
